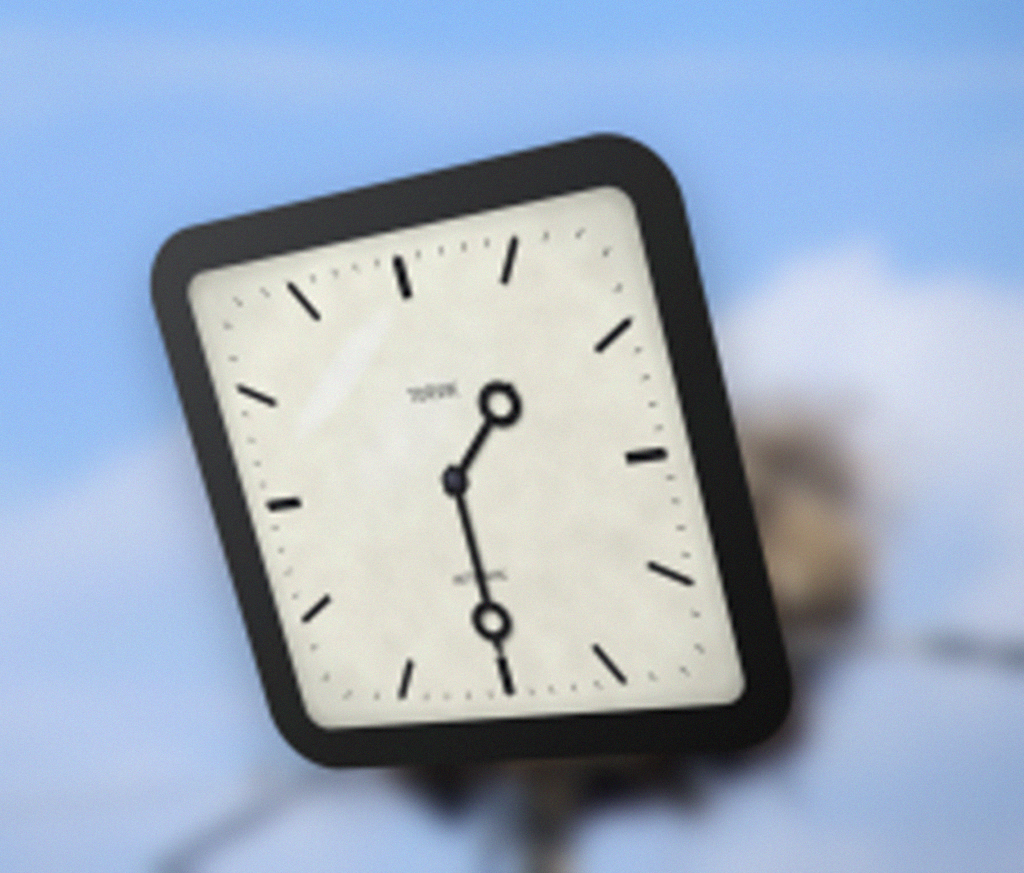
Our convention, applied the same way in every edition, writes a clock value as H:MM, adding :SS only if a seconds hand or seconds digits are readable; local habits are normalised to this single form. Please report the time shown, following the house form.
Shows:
1:30
